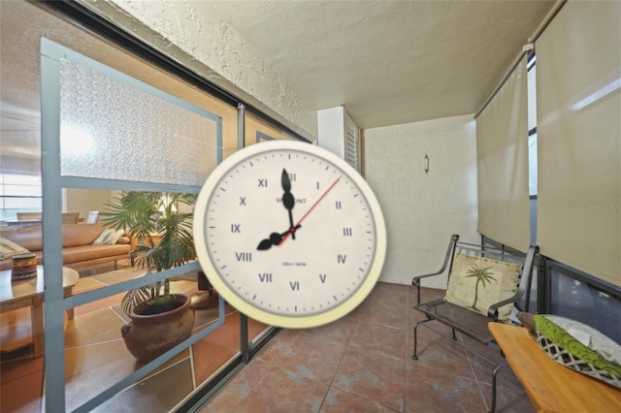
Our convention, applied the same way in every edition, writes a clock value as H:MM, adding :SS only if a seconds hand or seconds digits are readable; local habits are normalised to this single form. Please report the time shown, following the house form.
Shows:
7:59:07
